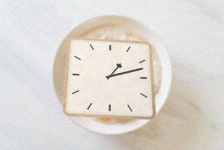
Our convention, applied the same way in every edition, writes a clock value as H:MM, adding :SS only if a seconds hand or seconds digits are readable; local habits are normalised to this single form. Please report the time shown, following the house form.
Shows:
1:12
